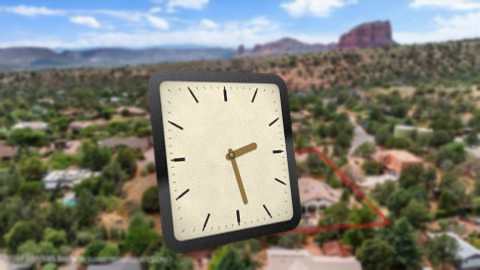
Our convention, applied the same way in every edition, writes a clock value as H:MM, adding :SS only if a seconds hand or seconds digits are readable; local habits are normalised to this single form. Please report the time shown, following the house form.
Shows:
2:28
